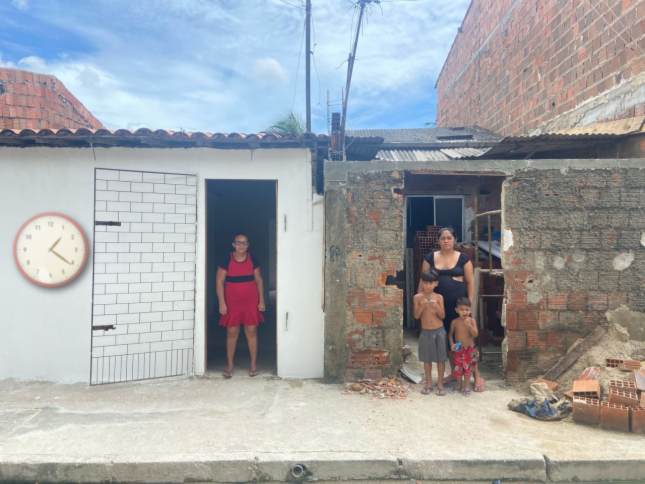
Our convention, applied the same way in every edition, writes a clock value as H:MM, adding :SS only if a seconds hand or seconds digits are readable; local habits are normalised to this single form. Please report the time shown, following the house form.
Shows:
1:21
